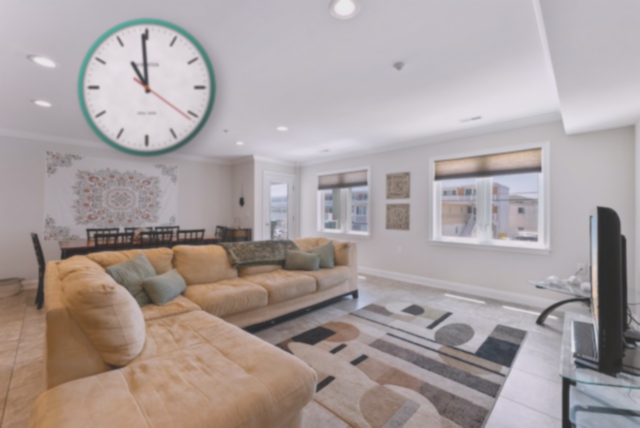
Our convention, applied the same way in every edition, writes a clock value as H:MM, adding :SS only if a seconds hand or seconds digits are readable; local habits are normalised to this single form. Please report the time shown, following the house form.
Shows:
10:59:21
